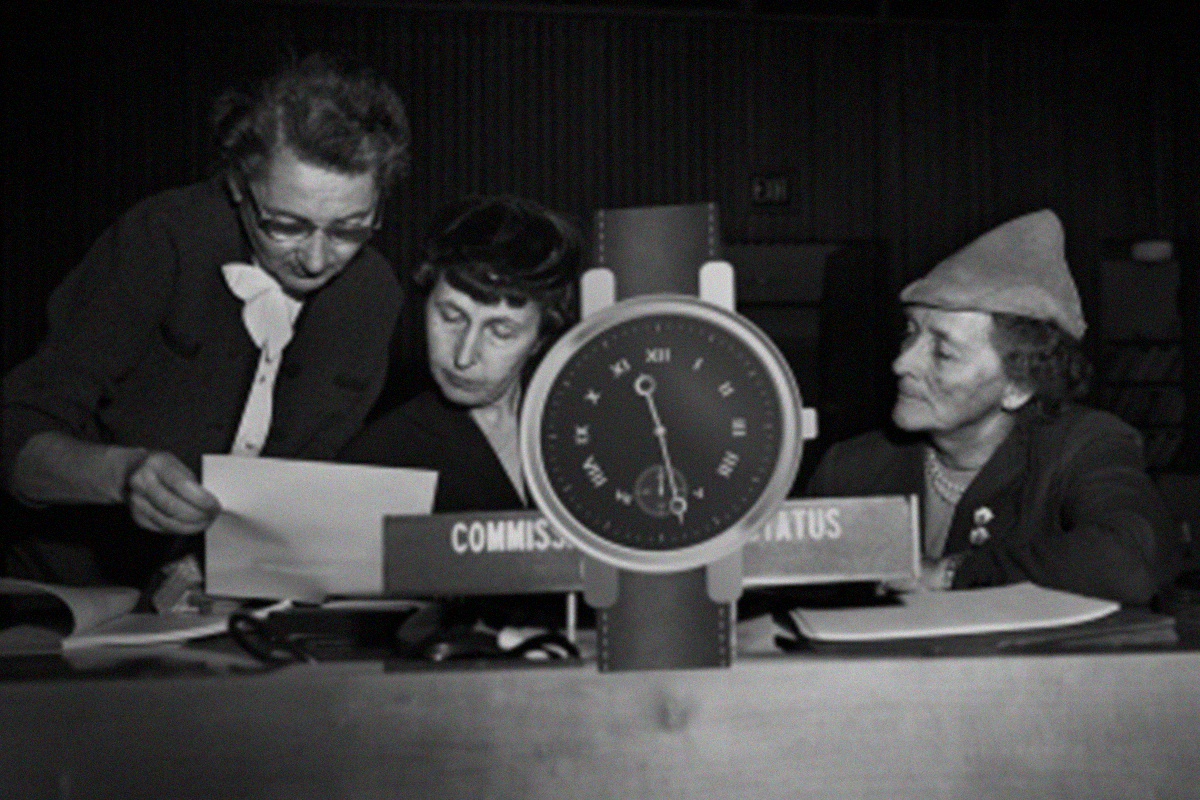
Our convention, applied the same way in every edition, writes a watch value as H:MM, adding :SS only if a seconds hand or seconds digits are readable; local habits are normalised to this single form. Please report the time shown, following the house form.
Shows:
11:28
